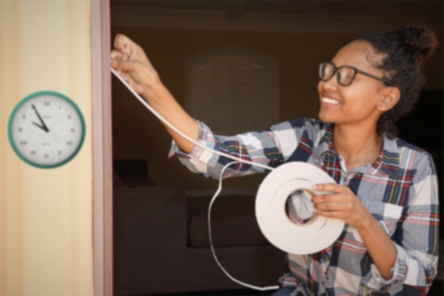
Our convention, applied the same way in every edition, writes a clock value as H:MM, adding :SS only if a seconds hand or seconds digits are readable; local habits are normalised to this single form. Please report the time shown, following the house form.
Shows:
9:55
